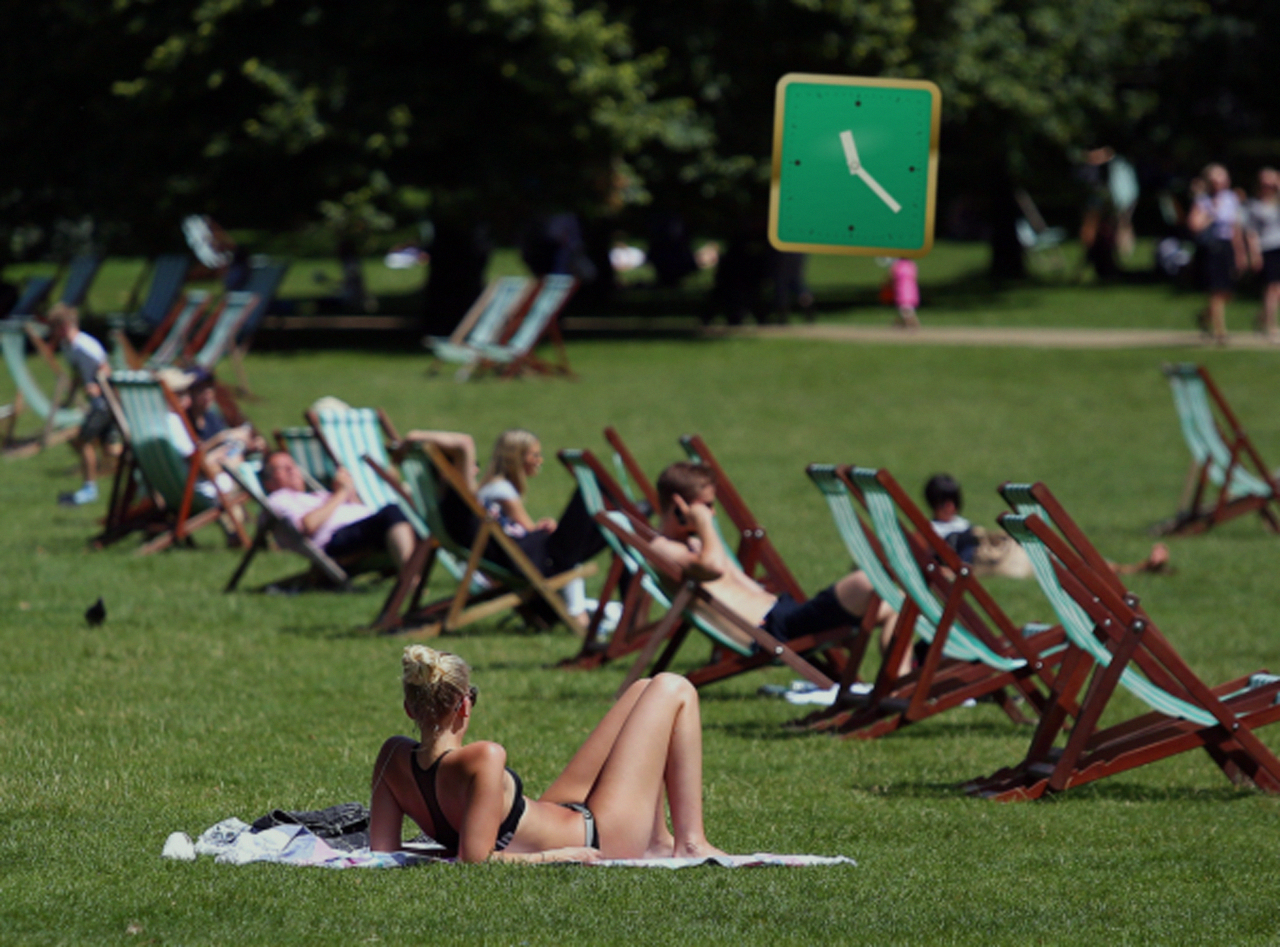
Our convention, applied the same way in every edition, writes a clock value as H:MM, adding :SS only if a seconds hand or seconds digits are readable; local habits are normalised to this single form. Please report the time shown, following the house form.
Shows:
11:22
